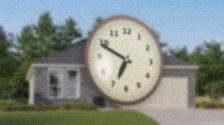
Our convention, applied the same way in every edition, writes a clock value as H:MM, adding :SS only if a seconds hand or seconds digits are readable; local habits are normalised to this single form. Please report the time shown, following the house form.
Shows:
6:49
